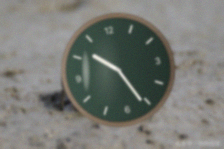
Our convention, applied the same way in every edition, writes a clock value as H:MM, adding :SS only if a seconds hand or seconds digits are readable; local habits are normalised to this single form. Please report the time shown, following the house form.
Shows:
10:26
